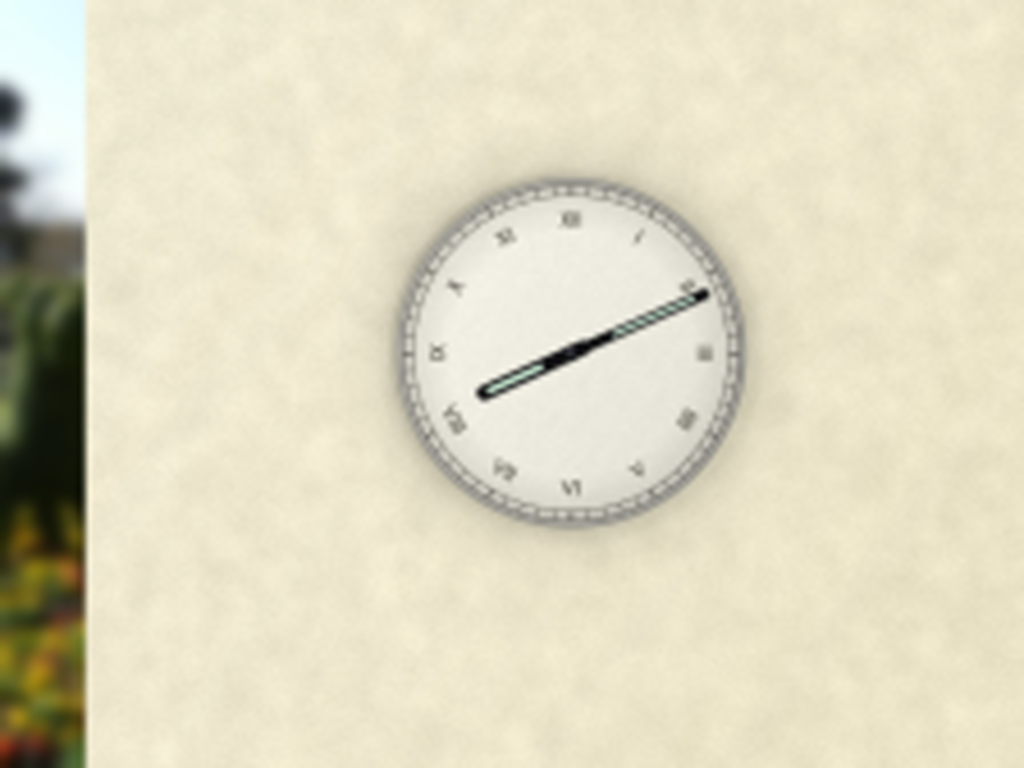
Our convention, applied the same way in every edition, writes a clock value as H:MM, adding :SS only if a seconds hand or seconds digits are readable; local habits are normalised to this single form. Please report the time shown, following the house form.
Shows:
8:11
